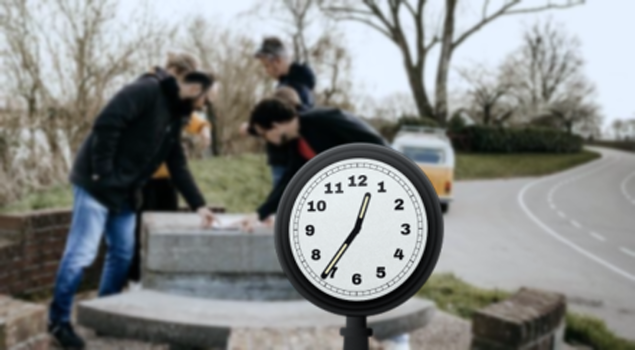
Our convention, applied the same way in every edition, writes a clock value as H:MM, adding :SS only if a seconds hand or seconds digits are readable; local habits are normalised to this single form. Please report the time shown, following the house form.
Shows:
12:36
